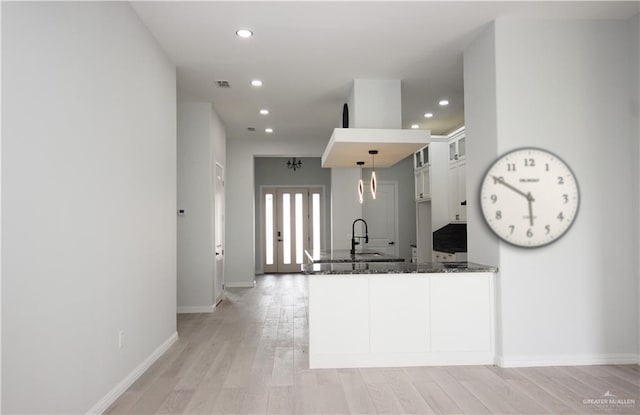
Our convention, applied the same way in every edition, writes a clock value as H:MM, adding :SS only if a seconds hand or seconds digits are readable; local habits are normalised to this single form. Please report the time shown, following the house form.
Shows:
5:50
